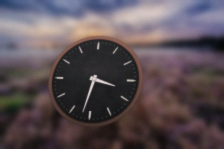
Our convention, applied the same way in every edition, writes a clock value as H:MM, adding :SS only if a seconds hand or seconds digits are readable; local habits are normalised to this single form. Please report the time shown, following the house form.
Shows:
3:32
